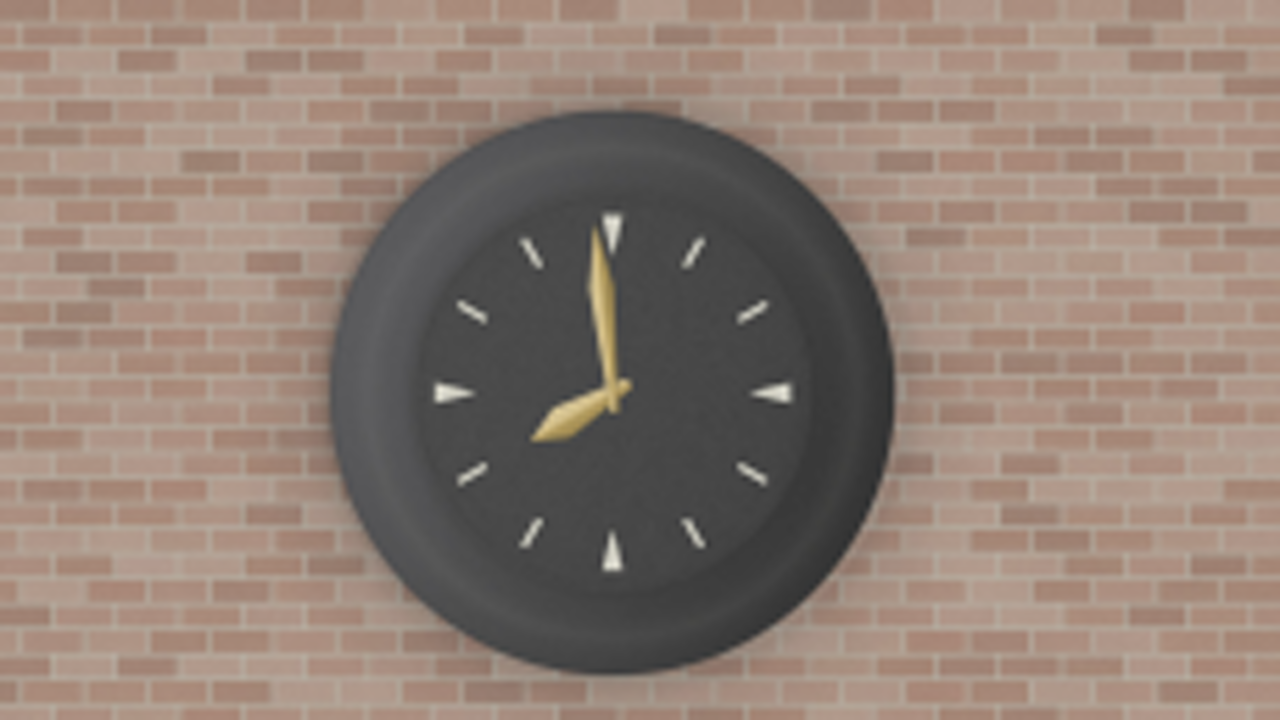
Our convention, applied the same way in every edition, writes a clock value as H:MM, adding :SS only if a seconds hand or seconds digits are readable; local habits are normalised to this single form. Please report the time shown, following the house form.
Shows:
7:59
